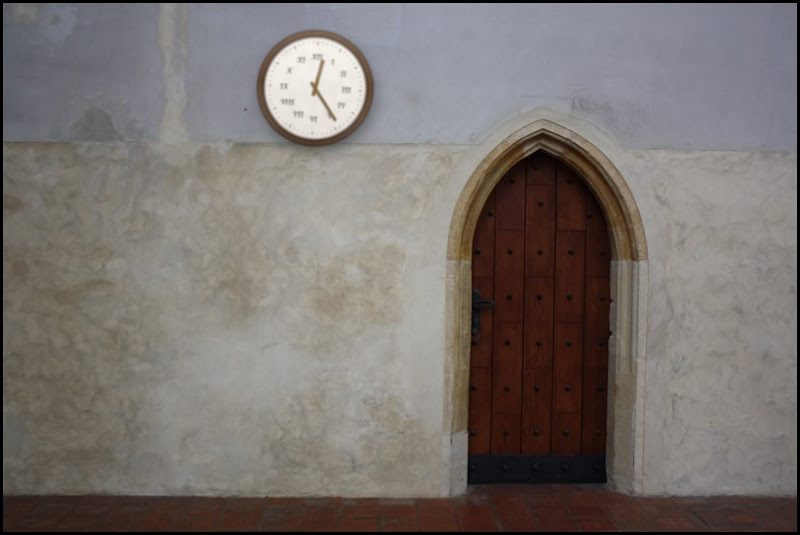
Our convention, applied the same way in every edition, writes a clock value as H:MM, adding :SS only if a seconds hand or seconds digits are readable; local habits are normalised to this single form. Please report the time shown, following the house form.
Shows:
12:24
